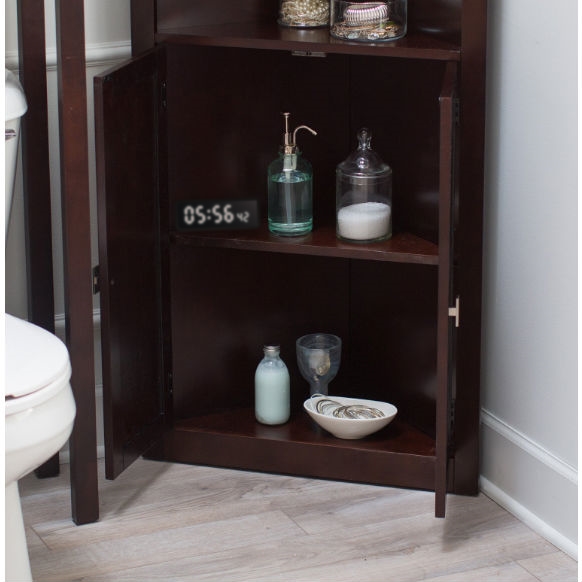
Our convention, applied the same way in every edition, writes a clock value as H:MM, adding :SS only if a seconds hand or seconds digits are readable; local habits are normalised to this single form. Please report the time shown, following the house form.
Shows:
5:56
